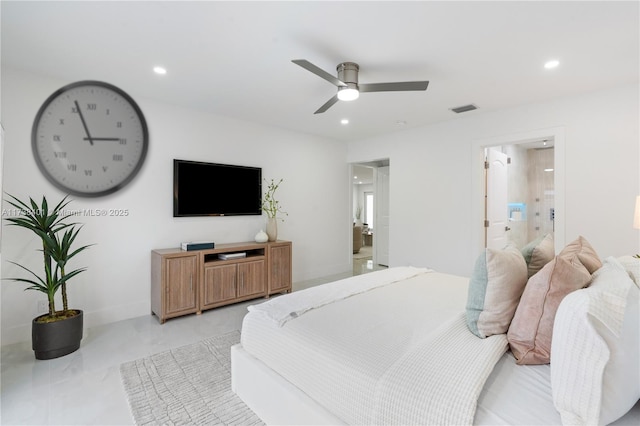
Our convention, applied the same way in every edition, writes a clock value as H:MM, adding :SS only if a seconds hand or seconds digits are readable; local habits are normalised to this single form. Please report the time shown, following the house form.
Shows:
2:56
